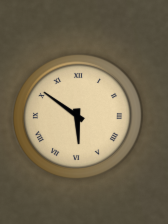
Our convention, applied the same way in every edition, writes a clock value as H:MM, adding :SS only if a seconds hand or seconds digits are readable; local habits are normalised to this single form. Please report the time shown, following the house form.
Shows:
5:51
